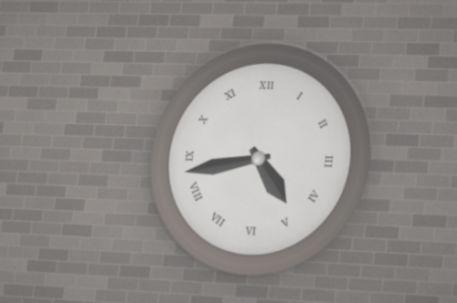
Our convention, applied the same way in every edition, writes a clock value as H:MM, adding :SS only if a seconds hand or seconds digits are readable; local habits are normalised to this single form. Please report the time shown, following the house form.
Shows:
4:43
